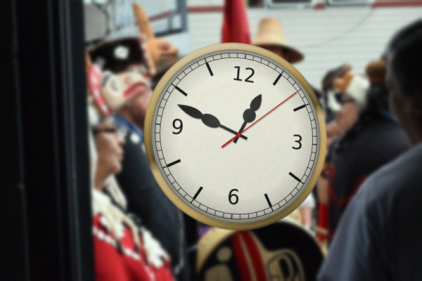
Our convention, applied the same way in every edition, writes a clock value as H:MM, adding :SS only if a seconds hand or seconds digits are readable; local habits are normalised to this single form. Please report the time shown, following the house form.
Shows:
12:48:08
